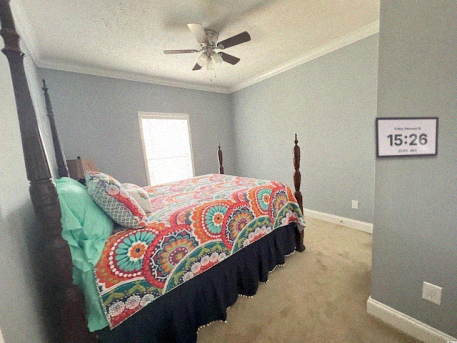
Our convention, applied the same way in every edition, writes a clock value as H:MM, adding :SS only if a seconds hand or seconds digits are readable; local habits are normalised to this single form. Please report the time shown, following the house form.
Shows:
15:26
